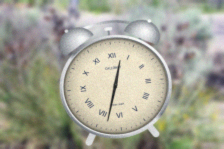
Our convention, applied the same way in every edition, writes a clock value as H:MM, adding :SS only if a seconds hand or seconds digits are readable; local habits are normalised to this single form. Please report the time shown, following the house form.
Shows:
12:33
